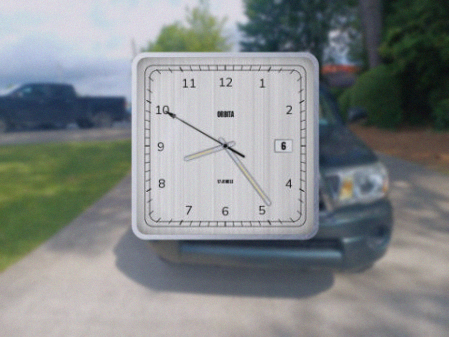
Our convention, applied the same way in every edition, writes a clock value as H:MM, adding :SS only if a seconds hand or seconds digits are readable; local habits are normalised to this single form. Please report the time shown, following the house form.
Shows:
8:23:50
